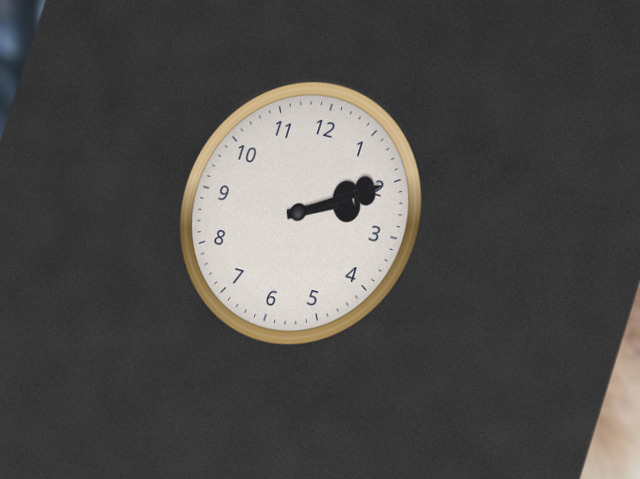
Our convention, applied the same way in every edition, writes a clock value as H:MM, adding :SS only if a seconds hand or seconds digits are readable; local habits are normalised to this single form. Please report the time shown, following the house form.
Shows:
2:10
